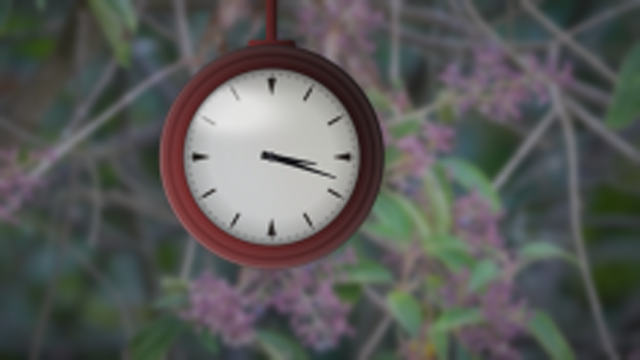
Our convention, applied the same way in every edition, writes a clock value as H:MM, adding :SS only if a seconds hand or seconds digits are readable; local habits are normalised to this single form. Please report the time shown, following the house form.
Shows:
3:18
